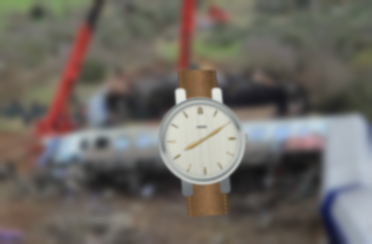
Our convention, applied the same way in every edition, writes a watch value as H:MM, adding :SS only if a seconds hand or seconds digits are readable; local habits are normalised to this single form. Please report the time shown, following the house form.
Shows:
8:10
